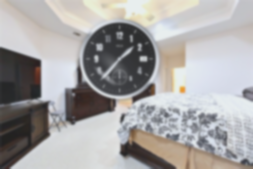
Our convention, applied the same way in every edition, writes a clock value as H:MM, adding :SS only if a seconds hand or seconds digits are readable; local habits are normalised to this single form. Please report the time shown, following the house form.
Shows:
1:37
